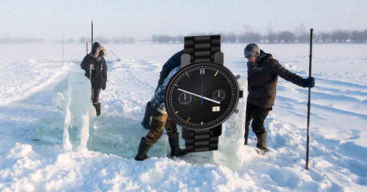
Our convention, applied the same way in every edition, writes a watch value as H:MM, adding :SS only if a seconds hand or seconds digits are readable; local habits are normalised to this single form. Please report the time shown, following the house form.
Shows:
3:49
